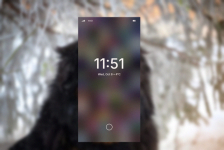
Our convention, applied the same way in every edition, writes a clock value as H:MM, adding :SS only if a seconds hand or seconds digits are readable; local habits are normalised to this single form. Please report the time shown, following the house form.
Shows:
11:51
